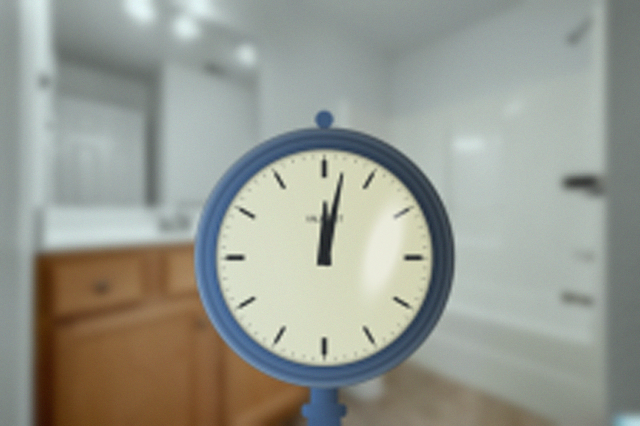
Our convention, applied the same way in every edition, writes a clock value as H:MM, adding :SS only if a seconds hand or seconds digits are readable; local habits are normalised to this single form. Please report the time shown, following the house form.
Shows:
12:02
